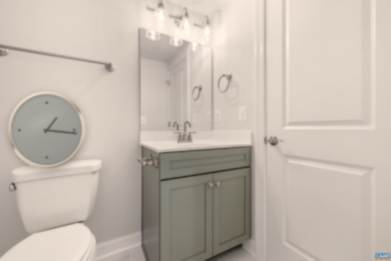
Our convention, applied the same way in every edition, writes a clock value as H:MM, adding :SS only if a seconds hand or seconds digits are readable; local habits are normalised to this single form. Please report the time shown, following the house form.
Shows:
1:16
